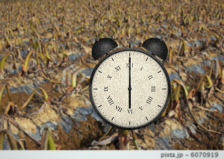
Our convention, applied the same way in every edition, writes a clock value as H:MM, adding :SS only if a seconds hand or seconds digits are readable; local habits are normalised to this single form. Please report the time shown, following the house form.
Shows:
6:00
